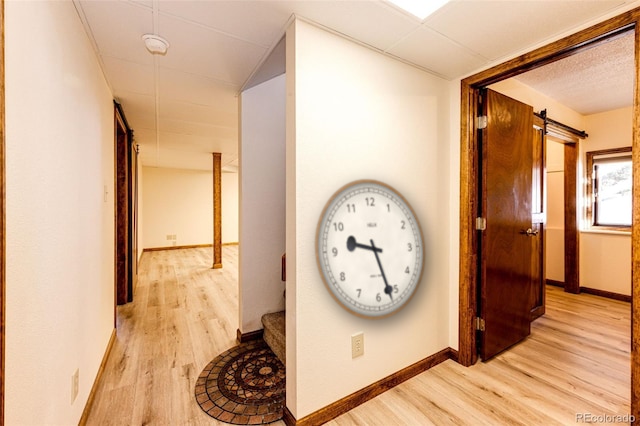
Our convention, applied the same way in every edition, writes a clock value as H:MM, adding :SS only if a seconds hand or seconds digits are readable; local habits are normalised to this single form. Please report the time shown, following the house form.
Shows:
9:27
